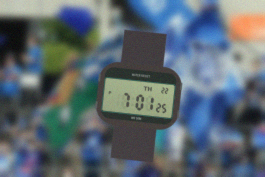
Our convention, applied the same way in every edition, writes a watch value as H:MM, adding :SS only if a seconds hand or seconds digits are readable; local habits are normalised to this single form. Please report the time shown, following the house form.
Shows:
7:01:25
